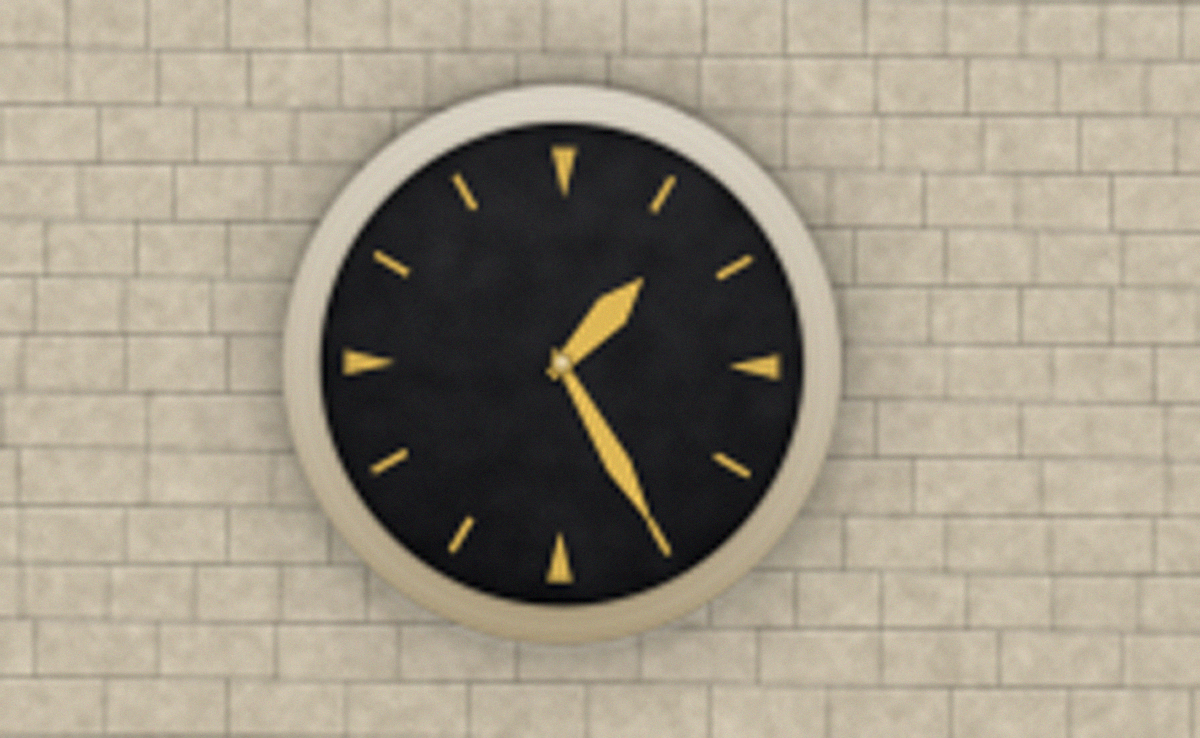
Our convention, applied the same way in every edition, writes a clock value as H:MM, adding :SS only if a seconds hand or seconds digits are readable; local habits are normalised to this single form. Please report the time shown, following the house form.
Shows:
1:25
